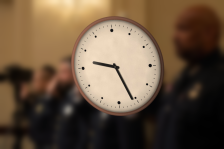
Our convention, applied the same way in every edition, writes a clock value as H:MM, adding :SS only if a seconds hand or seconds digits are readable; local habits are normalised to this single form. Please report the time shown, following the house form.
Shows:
9:26
